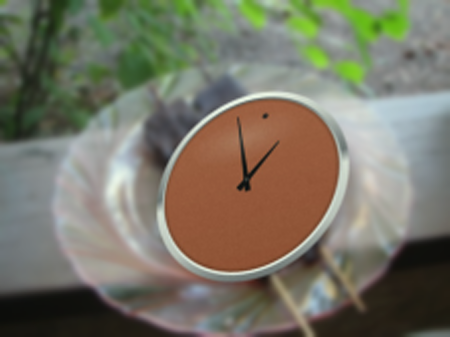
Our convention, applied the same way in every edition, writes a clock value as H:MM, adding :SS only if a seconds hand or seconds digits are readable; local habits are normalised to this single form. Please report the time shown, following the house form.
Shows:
12:56
